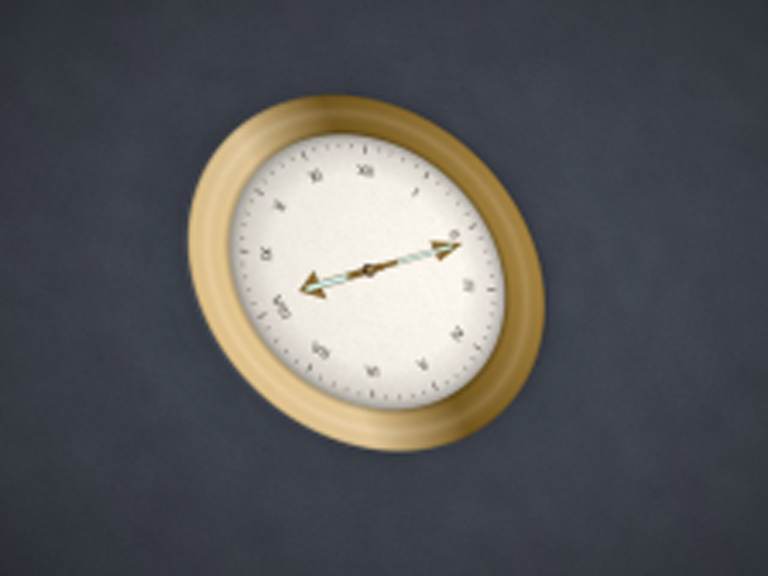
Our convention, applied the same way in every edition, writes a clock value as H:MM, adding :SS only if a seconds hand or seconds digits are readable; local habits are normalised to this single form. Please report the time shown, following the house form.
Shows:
8:11
